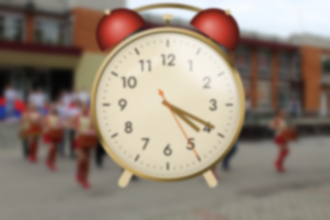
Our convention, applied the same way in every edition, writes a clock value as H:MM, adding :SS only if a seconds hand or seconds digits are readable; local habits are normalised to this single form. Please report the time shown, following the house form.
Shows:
4:19:25
